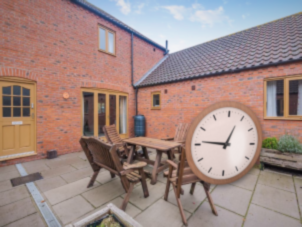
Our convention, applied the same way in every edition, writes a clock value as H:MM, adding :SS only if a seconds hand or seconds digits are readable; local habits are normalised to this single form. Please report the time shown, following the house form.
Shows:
12:46
